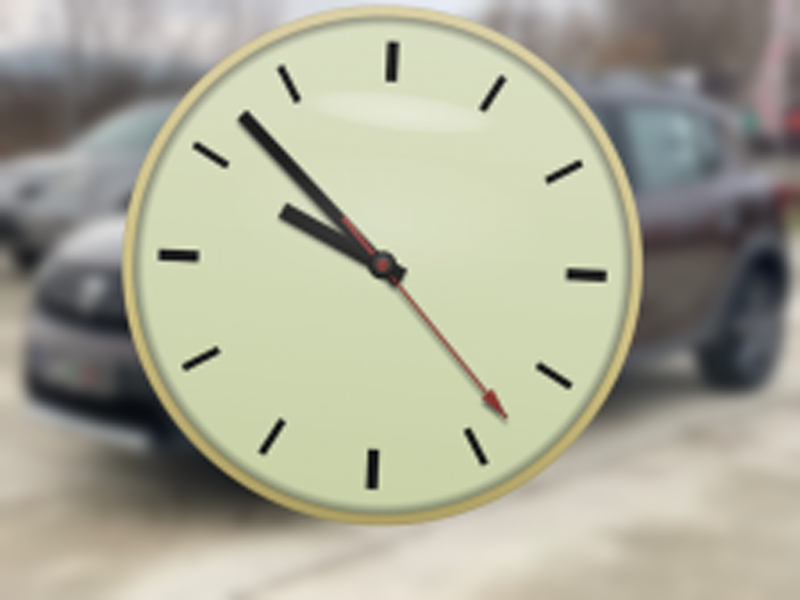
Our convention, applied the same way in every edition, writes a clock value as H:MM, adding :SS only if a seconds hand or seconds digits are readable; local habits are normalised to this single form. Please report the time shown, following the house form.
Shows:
9:52:23
